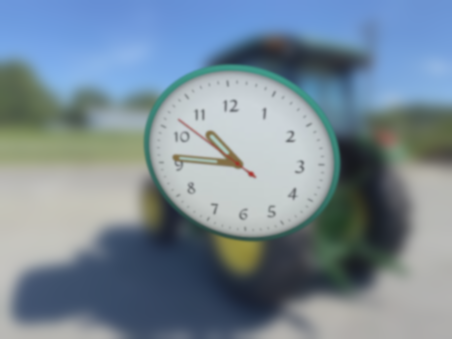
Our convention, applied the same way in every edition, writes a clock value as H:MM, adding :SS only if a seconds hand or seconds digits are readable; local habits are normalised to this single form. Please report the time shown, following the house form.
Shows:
10:45:52
